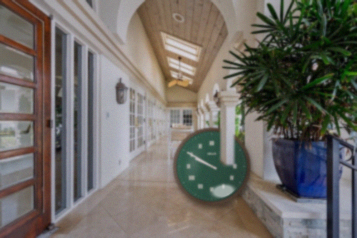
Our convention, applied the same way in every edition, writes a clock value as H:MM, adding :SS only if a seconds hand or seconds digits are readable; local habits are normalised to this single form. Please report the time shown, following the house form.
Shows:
9:50
